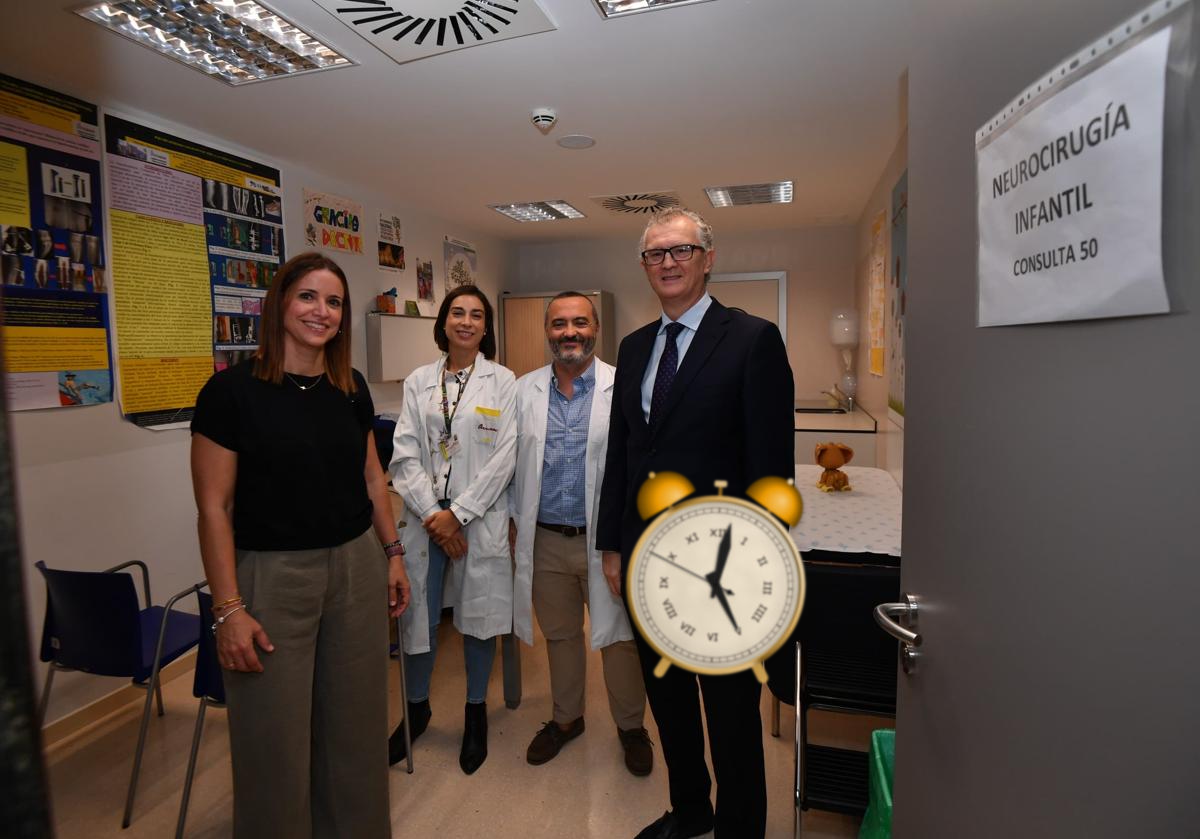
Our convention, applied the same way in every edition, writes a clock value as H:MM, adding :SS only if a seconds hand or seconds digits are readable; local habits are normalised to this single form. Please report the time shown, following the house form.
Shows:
5:01:49
